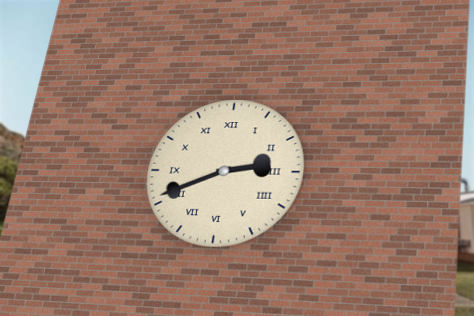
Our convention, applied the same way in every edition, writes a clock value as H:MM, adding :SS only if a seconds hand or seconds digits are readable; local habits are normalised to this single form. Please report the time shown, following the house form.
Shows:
2:41
